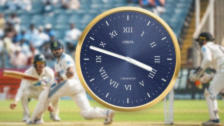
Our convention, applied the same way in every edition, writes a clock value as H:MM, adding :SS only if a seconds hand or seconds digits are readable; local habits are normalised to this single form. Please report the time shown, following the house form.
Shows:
3:48
